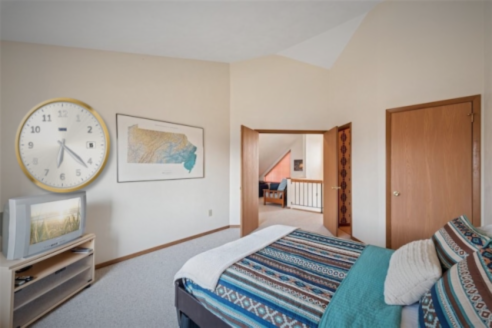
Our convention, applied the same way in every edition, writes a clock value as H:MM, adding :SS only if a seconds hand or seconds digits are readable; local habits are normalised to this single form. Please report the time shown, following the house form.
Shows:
6:22
